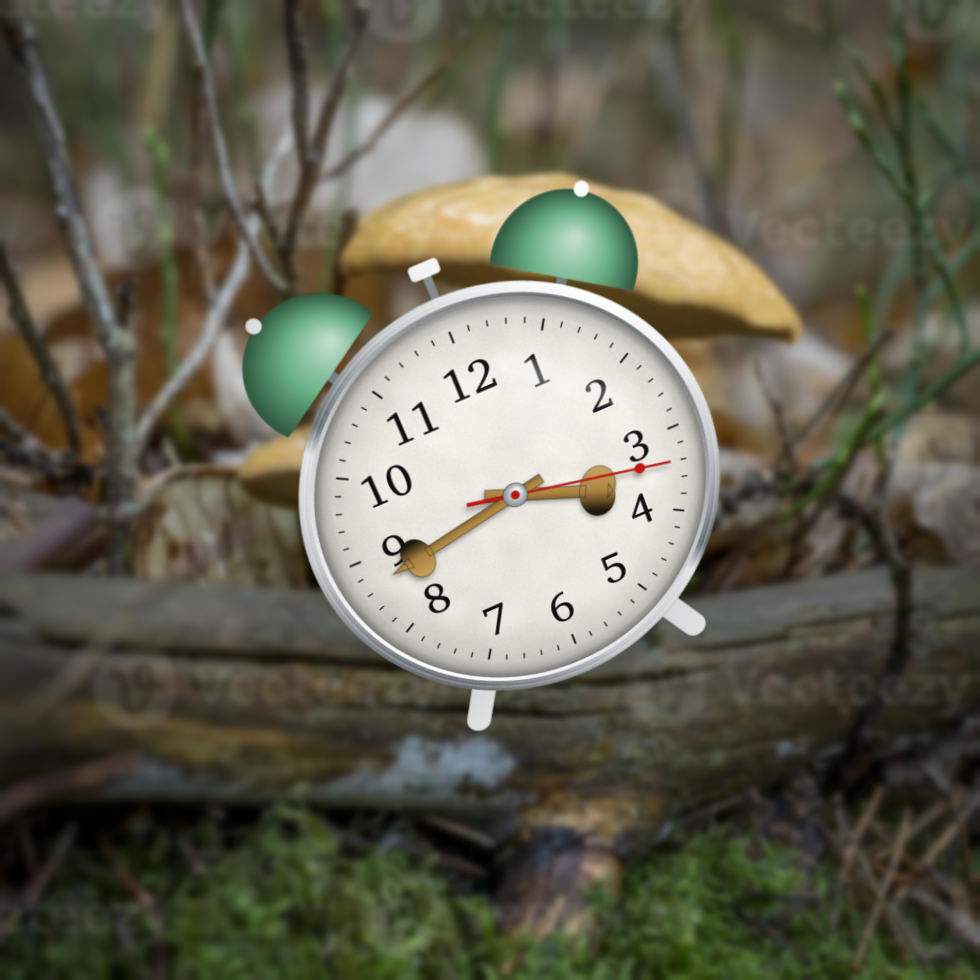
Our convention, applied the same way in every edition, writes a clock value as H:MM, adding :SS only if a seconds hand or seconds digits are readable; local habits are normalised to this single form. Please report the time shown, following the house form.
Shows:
3:43:17
